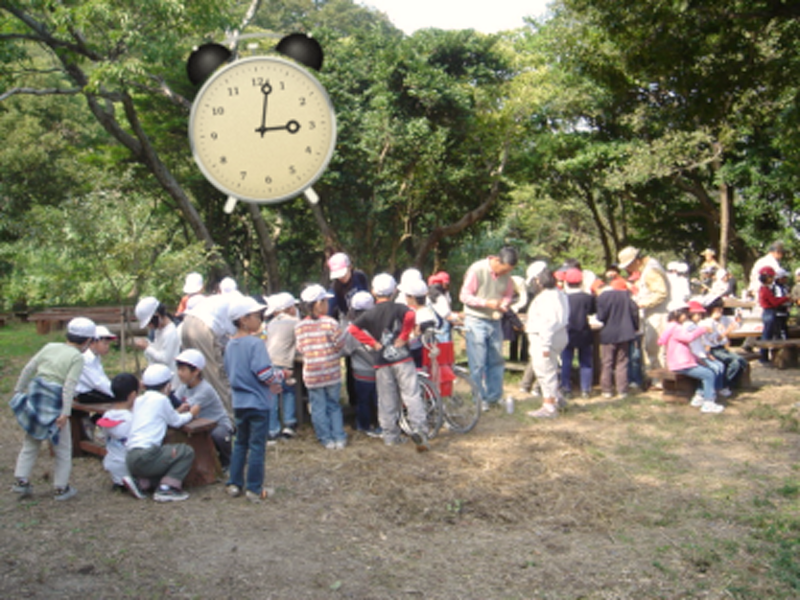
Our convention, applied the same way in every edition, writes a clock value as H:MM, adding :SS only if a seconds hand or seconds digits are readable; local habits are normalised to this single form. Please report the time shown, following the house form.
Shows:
3:02
